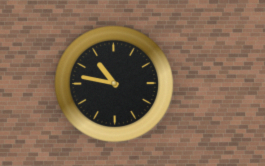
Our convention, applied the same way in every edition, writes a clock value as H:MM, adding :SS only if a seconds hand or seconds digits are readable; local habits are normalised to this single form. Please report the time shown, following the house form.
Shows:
10:47
